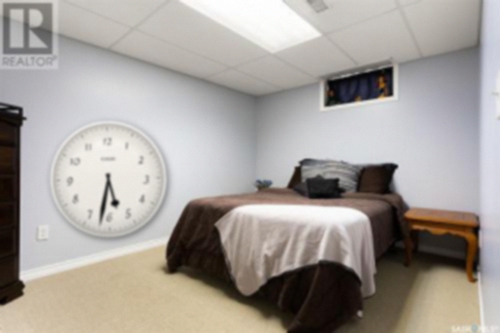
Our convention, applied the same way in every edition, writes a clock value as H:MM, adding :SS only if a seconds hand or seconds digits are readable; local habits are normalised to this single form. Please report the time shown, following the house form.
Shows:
5:32
